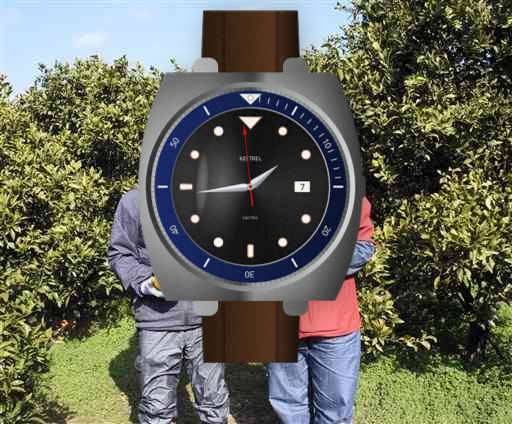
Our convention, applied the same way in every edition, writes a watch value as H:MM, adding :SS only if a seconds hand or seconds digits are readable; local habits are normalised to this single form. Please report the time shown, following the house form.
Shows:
1:43:59
